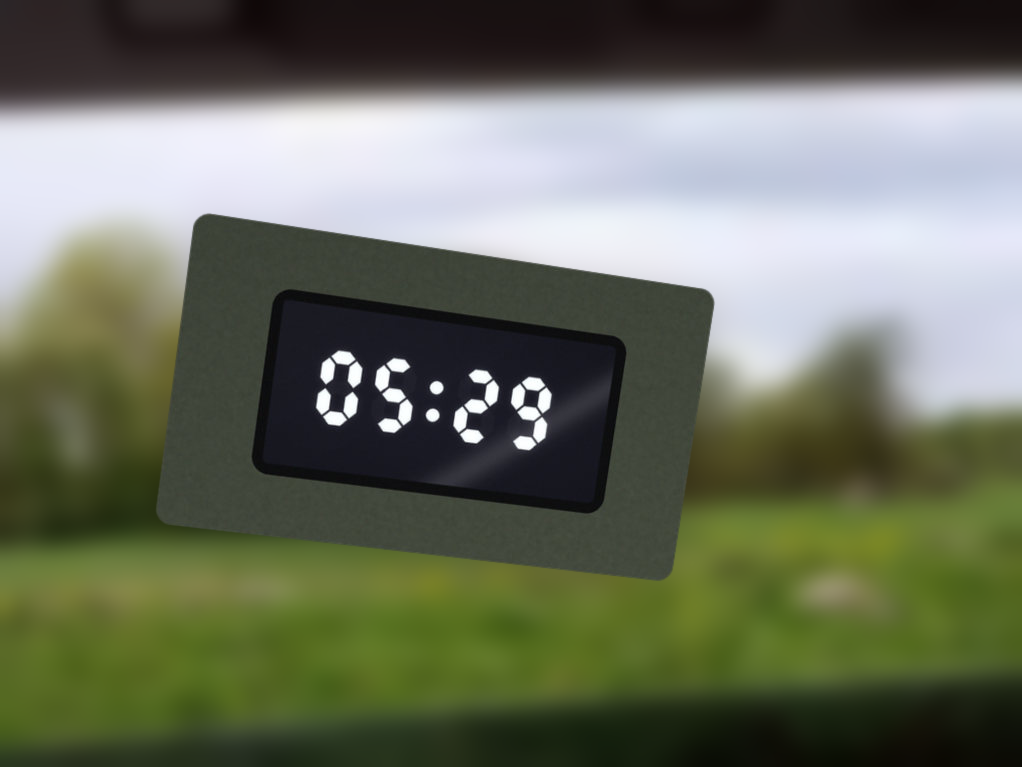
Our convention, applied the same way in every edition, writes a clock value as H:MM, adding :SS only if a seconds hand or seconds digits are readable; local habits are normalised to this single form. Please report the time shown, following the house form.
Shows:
5:29
